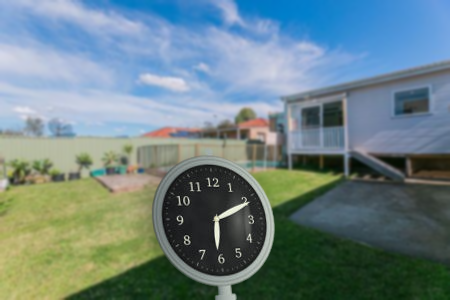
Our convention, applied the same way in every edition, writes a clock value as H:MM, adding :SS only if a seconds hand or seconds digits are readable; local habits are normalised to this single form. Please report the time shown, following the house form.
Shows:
6:11
